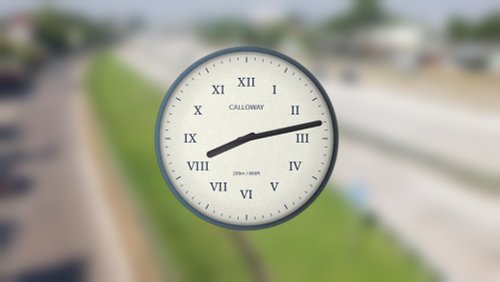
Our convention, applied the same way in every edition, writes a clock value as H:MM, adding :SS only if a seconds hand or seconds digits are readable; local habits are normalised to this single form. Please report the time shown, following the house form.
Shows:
8:13
